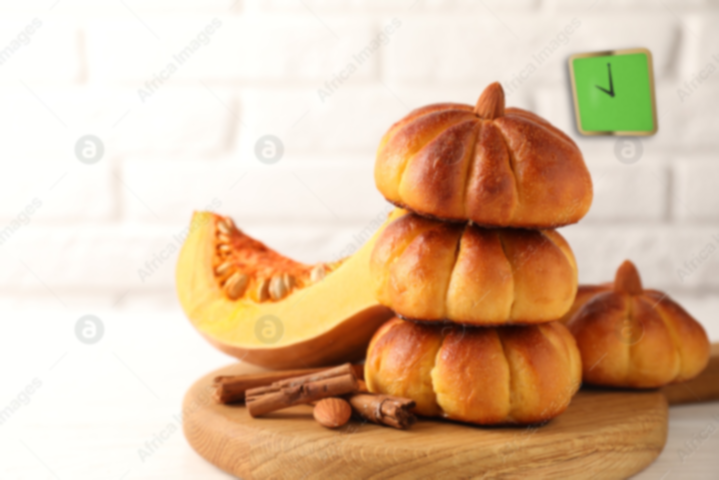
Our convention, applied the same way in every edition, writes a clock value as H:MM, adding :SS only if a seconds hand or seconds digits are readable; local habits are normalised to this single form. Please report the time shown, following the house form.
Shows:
10:00
